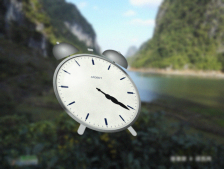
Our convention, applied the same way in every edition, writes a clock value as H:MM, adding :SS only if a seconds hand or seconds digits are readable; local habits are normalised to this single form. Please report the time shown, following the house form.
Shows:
4:21
